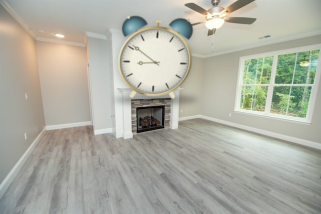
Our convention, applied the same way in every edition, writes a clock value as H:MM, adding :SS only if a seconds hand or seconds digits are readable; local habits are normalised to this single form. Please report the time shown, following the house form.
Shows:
8:51
